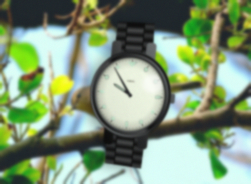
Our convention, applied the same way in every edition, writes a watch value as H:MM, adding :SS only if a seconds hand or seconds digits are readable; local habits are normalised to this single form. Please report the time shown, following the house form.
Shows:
9:54
